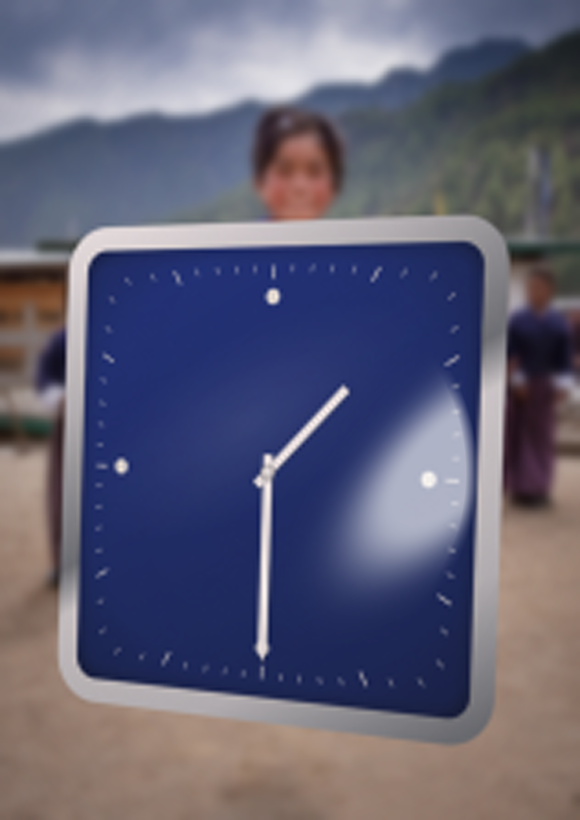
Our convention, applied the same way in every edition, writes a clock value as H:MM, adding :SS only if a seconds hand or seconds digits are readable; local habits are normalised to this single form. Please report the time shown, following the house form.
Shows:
1:30
